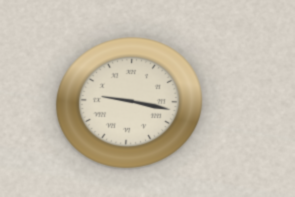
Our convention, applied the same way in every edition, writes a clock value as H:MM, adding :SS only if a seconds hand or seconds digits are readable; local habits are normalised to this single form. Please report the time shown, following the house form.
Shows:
9:17
